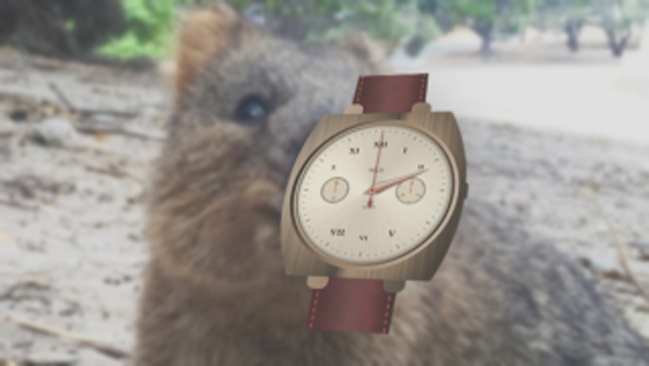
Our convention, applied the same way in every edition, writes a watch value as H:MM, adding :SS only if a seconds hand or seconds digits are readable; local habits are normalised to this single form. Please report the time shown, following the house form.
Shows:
2:11
